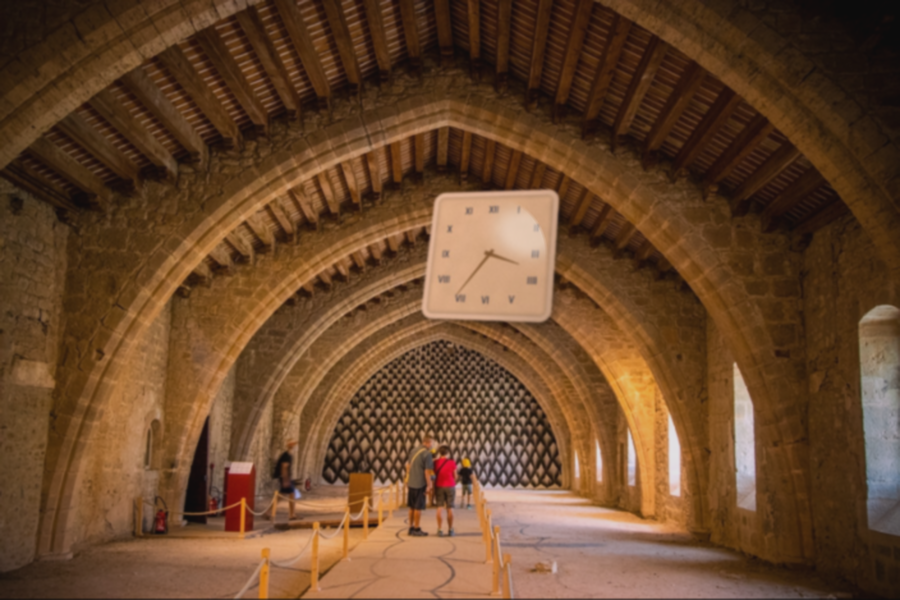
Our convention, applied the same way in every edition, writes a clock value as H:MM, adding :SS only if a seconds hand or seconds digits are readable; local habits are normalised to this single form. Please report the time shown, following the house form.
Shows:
3:36
